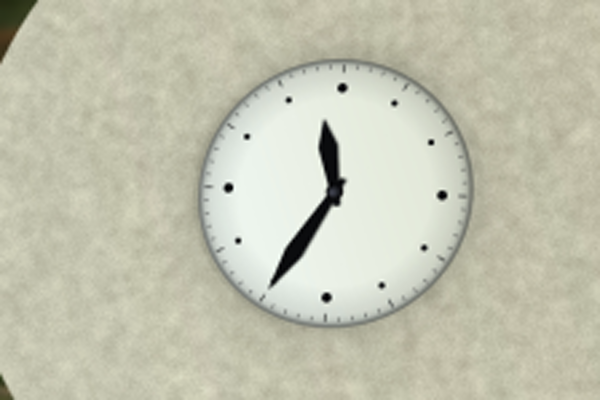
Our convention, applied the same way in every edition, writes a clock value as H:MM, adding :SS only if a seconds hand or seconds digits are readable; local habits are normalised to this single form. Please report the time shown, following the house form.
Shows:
11:35
